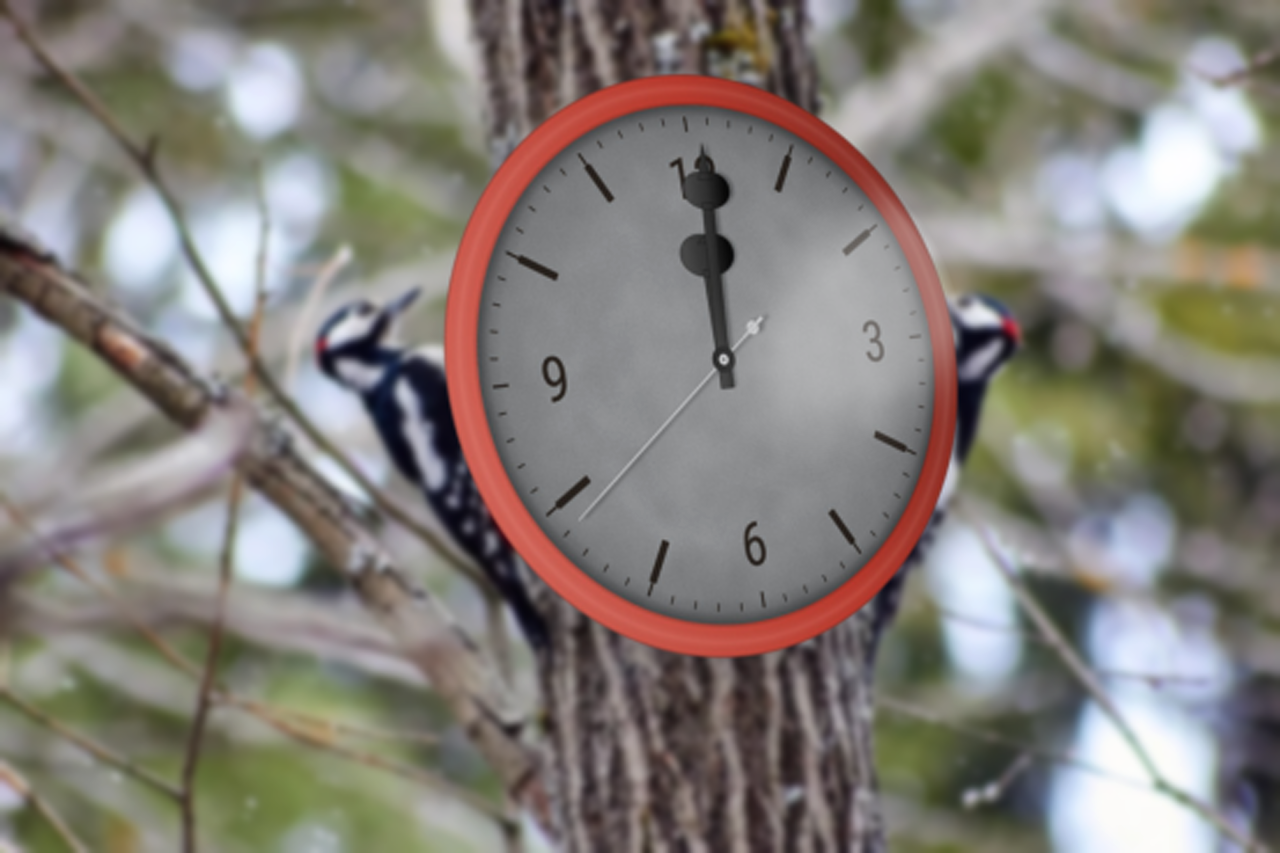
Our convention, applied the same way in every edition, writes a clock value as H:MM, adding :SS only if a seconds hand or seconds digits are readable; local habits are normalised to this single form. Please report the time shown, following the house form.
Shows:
12:00:39
